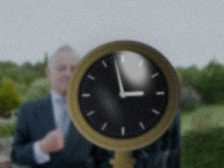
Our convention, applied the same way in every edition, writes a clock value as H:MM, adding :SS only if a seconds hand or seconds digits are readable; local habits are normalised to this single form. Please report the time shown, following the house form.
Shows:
2:58
